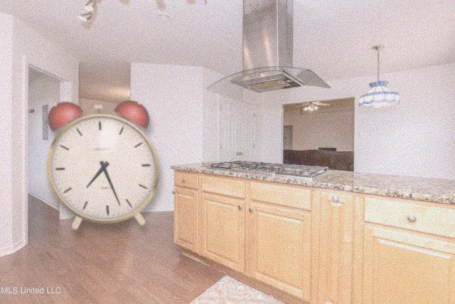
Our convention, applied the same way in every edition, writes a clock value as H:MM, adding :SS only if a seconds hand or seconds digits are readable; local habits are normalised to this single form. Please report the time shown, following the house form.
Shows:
7:27
